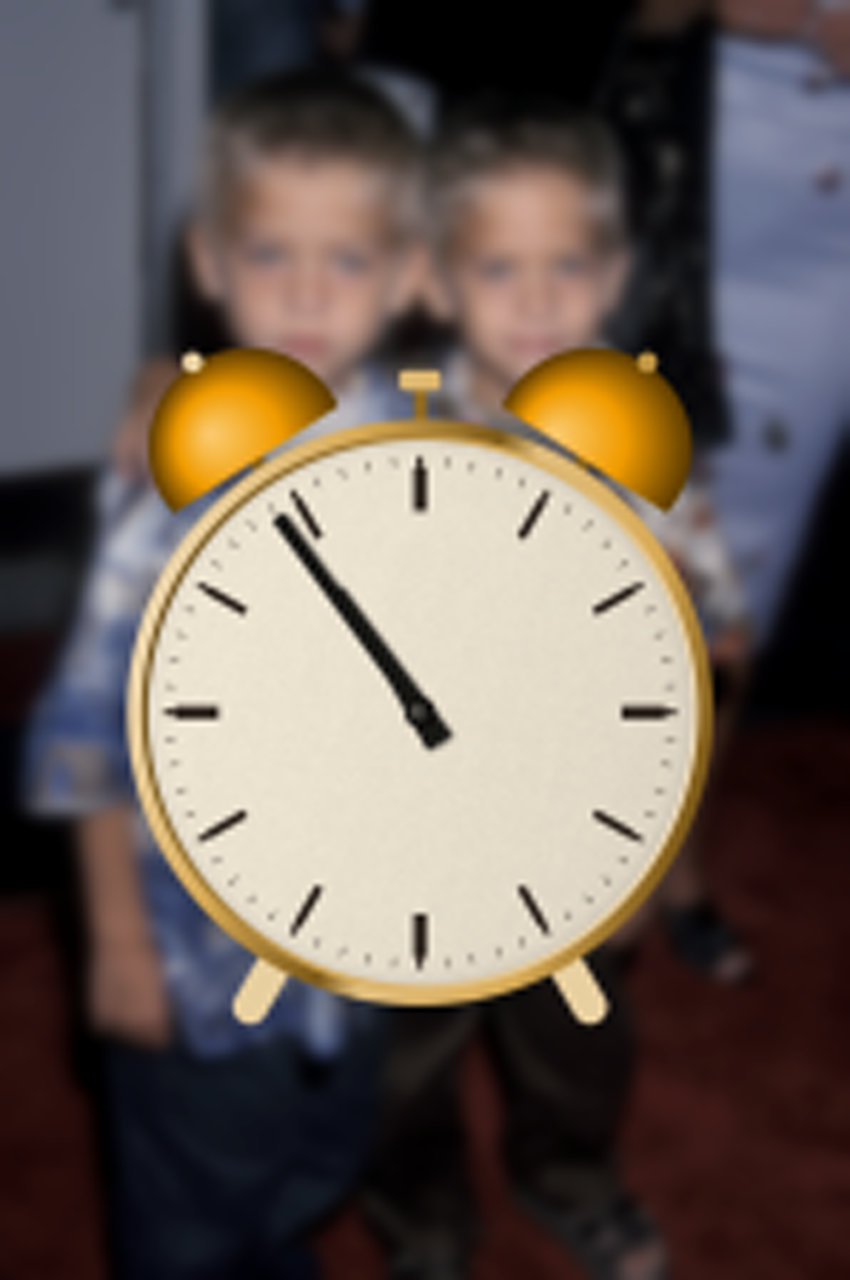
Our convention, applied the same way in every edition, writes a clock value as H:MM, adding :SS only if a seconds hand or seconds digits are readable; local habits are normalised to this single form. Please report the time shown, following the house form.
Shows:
10:54
